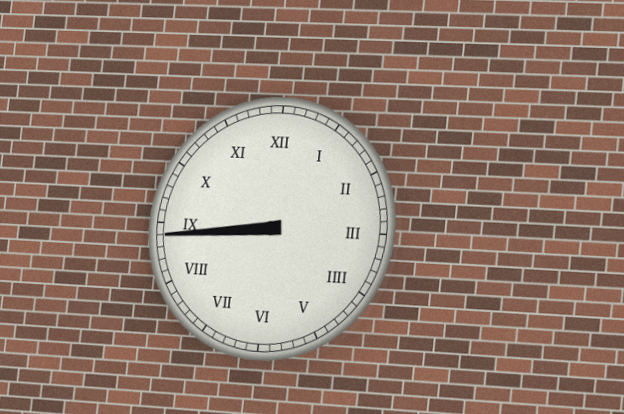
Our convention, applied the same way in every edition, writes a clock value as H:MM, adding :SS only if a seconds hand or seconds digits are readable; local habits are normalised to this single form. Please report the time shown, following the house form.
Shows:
8:44
